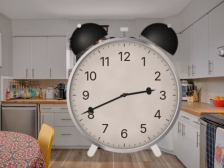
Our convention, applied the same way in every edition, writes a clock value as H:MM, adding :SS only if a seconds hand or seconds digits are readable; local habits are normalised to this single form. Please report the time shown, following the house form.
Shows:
2:41
